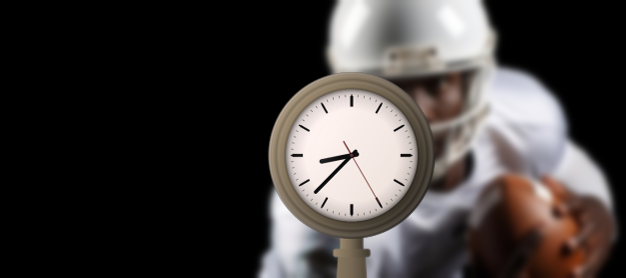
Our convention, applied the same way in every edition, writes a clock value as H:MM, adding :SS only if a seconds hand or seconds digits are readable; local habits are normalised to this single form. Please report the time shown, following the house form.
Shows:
8:37:25
